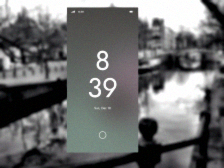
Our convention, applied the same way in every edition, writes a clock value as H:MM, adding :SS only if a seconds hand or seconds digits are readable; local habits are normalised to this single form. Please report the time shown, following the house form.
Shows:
8:39
